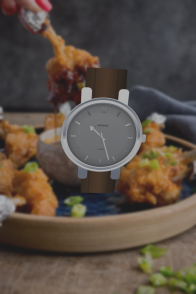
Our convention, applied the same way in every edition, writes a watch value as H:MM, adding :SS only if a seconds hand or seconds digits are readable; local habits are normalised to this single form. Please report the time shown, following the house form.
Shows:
10:27
